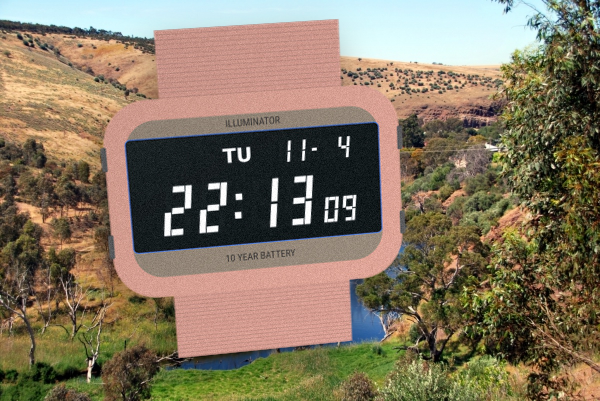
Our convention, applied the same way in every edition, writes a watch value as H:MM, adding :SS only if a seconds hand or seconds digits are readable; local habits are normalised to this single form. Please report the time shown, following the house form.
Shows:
22:13:09
